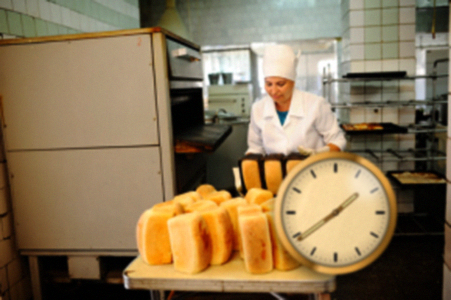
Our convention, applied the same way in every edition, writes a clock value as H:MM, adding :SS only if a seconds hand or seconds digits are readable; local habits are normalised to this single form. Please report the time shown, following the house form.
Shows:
1:39
